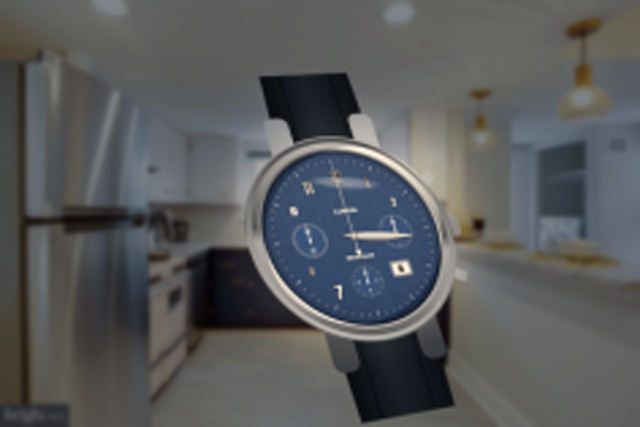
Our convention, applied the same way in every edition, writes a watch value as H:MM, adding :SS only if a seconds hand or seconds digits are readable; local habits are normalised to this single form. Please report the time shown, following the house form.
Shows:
3:16
